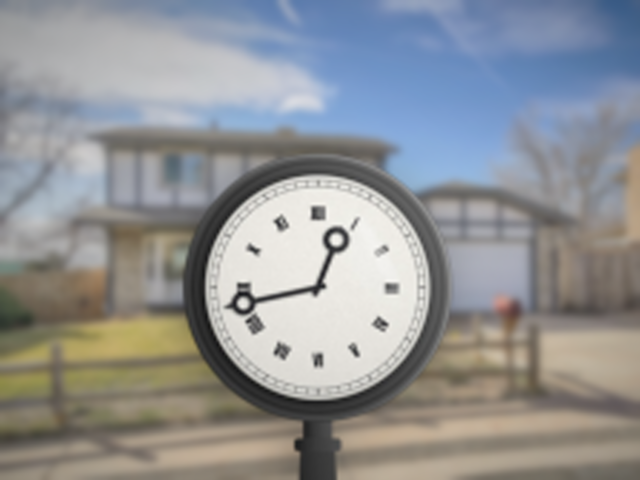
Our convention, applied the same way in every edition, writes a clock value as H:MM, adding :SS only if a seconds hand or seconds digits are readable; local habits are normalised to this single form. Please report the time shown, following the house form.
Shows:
12:43
